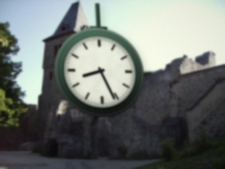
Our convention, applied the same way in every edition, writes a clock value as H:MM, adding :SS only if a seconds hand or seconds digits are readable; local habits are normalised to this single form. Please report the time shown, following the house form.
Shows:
8:26
